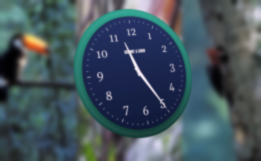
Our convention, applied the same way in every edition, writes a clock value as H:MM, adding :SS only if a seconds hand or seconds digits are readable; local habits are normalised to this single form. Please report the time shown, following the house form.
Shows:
11:25
